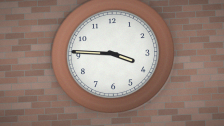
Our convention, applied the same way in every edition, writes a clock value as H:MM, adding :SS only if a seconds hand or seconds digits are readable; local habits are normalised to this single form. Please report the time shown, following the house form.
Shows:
3:46
